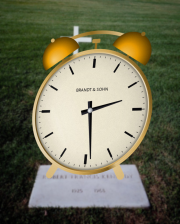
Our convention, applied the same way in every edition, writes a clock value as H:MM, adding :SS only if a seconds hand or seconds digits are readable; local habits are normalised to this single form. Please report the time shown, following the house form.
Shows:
2:29
